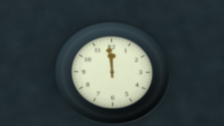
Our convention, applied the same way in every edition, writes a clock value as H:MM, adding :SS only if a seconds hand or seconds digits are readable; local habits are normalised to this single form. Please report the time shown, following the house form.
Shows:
11:59
